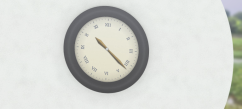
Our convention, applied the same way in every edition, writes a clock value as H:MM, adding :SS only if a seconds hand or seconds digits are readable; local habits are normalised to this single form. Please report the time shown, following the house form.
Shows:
10:22
